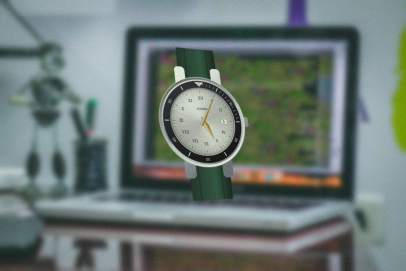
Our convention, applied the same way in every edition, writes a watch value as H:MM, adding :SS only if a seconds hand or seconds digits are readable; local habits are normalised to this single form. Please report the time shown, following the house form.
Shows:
5:05
